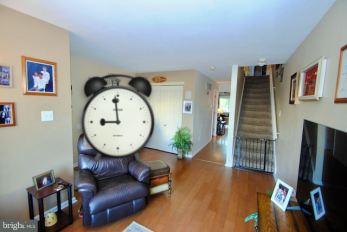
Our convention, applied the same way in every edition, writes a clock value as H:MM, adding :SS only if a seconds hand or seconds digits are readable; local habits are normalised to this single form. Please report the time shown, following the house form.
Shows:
8:59
